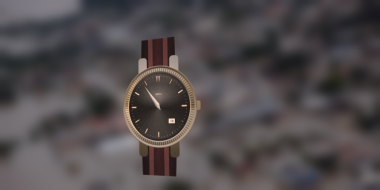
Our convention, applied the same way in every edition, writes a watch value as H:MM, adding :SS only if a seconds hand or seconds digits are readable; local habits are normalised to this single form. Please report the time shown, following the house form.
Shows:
10:54
